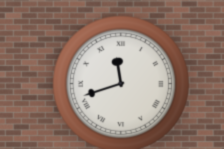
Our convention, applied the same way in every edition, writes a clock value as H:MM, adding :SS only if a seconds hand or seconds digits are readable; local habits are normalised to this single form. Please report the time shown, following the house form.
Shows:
11:42
